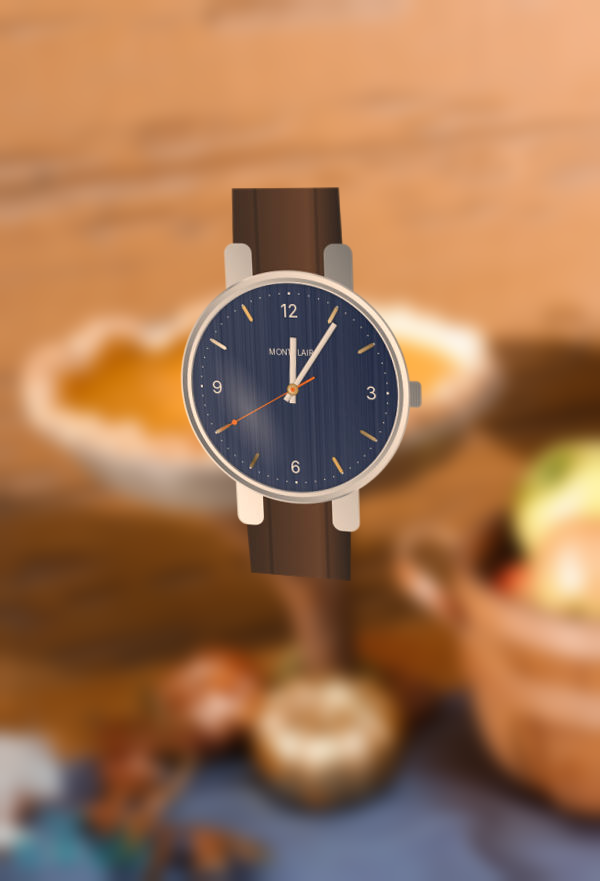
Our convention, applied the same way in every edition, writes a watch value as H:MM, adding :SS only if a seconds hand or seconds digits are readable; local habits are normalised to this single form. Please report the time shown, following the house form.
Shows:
12:05:40
